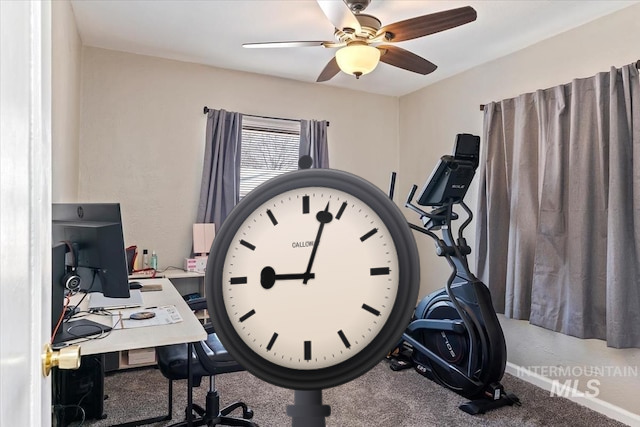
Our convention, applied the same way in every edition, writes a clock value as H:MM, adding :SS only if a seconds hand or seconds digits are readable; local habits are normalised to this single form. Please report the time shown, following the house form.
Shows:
9:03
